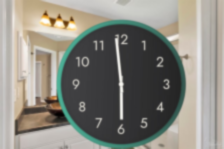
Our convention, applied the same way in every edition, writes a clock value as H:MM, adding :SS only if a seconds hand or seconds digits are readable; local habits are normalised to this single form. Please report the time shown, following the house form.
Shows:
5:59
